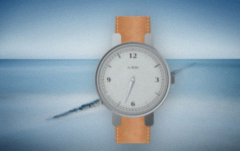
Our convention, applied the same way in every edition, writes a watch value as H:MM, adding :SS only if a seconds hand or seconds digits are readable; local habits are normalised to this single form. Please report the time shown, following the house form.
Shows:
6:33
